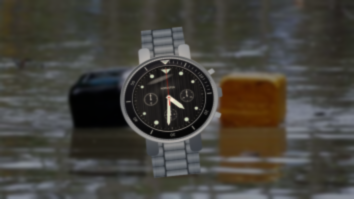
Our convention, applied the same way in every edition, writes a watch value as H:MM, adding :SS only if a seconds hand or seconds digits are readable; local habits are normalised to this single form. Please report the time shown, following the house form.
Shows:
4:31
